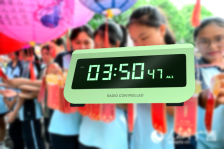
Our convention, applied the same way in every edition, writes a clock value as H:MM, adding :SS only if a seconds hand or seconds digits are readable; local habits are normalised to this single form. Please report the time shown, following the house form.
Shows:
3:50:47
